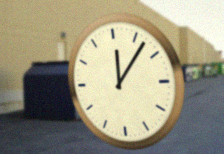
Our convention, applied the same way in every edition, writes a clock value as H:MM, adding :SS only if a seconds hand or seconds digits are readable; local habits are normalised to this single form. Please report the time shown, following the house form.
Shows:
12:07
